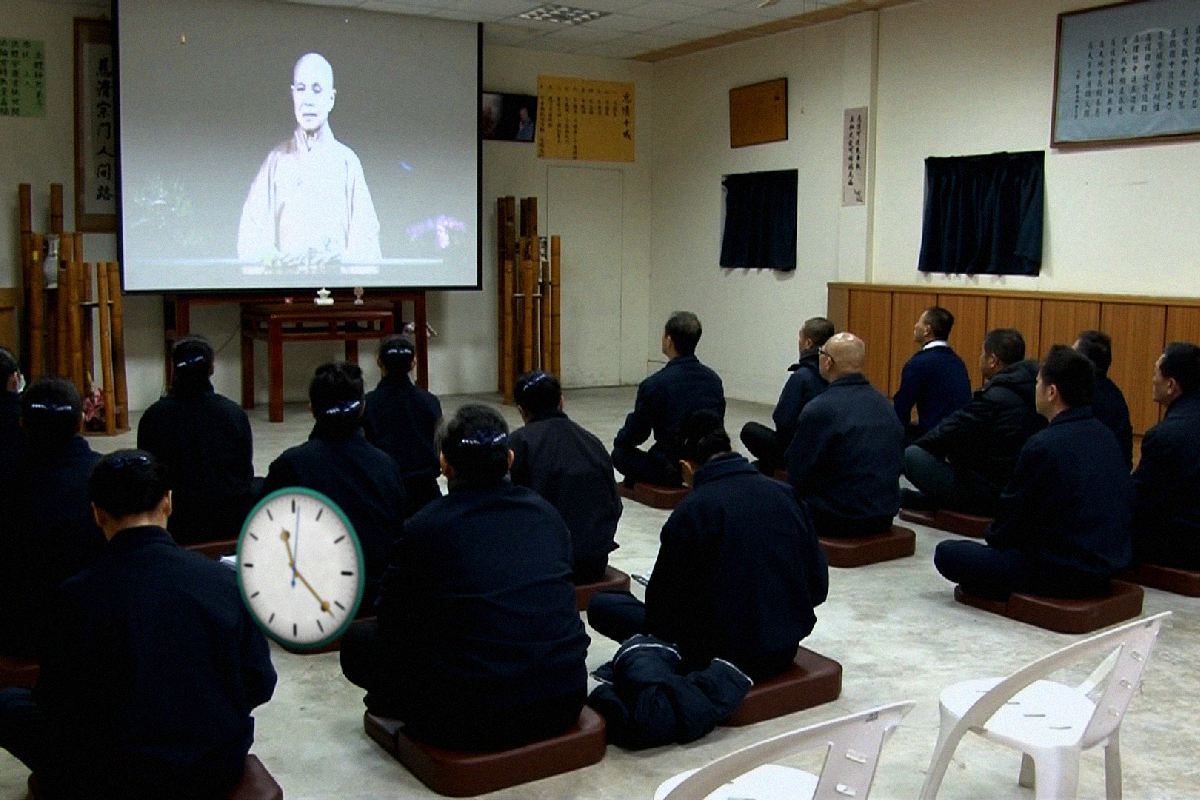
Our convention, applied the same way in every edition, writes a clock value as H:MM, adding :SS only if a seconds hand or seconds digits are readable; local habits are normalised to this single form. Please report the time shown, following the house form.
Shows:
11:22:01
